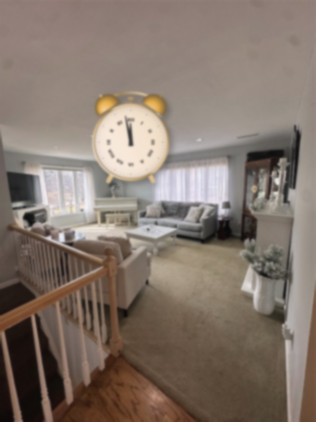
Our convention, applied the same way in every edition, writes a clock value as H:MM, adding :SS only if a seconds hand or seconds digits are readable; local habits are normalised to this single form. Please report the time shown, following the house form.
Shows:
11:58
